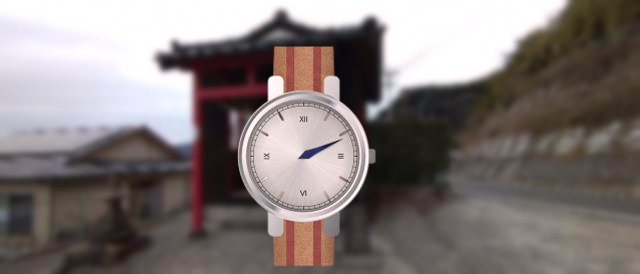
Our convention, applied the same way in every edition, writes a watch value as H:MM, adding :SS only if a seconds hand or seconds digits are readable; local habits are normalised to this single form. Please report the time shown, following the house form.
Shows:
2:11
